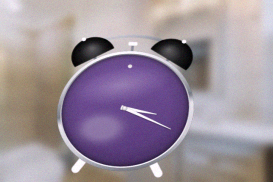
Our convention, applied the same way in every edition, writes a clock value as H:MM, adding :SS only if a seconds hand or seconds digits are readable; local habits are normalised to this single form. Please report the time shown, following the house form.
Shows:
3:19
